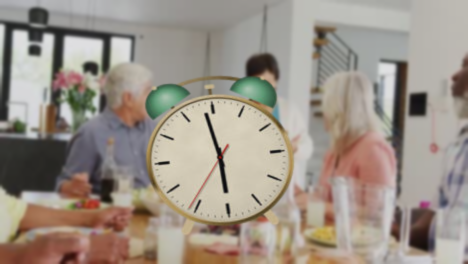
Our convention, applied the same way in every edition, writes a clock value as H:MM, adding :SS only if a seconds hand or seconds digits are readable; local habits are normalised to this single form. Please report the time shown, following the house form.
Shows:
5:58:36
